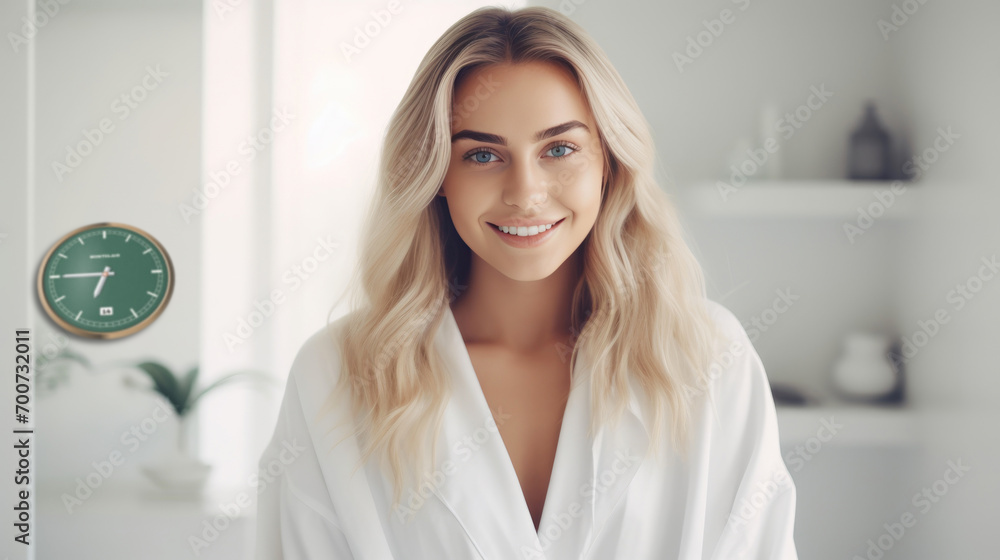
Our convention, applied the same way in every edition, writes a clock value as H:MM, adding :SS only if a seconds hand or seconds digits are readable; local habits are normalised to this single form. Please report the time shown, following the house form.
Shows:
6:45
